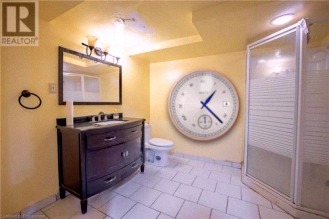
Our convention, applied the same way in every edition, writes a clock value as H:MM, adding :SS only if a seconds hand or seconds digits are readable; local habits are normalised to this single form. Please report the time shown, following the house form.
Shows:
1:23
